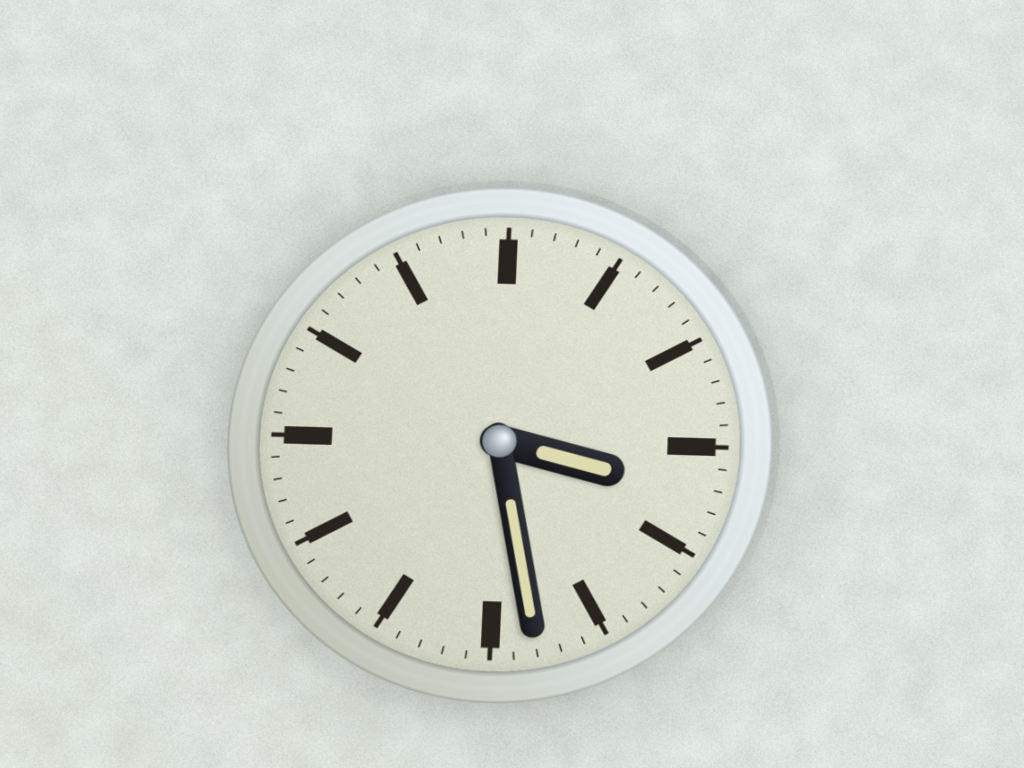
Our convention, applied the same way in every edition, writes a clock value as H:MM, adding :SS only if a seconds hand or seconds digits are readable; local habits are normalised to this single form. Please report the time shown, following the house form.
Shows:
3:28
